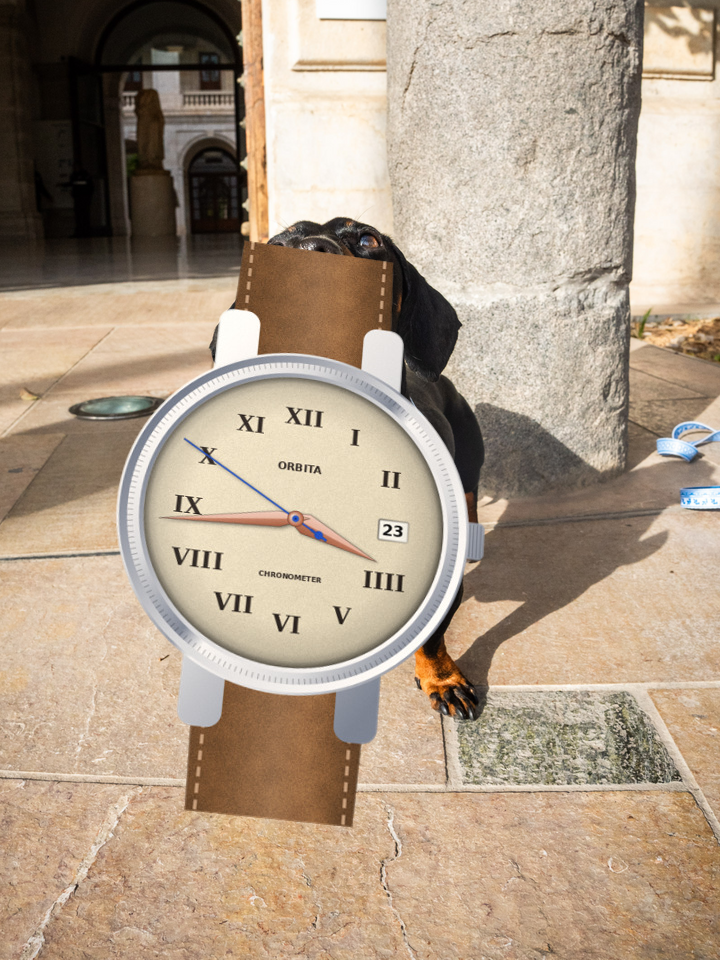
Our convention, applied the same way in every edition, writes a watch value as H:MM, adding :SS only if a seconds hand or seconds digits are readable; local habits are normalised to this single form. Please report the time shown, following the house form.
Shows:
3:43:50
